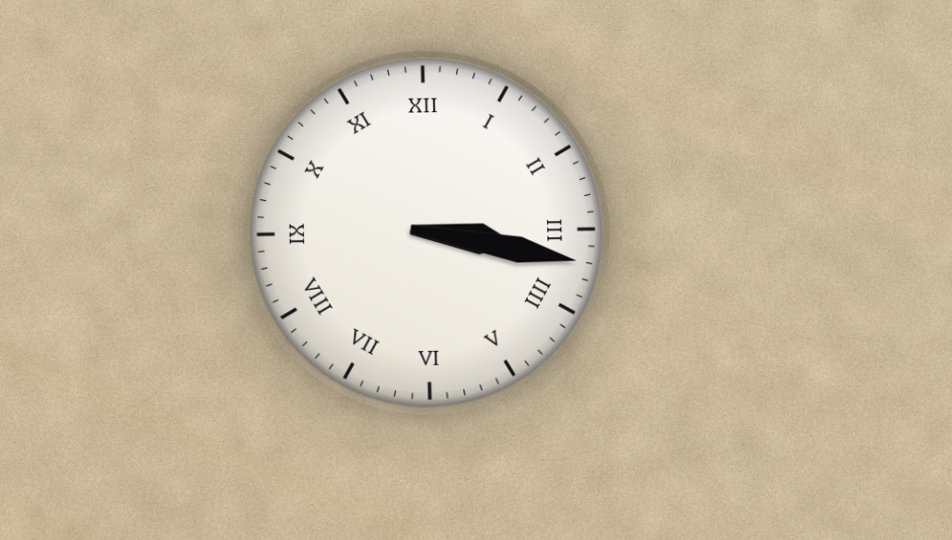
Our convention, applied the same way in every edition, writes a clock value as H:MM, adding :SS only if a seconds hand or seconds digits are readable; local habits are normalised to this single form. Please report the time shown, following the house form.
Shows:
3:17
